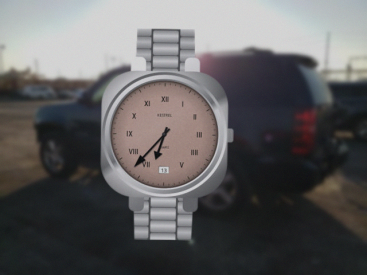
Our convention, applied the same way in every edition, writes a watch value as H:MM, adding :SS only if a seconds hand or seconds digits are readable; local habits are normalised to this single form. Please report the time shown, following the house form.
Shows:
6:37
